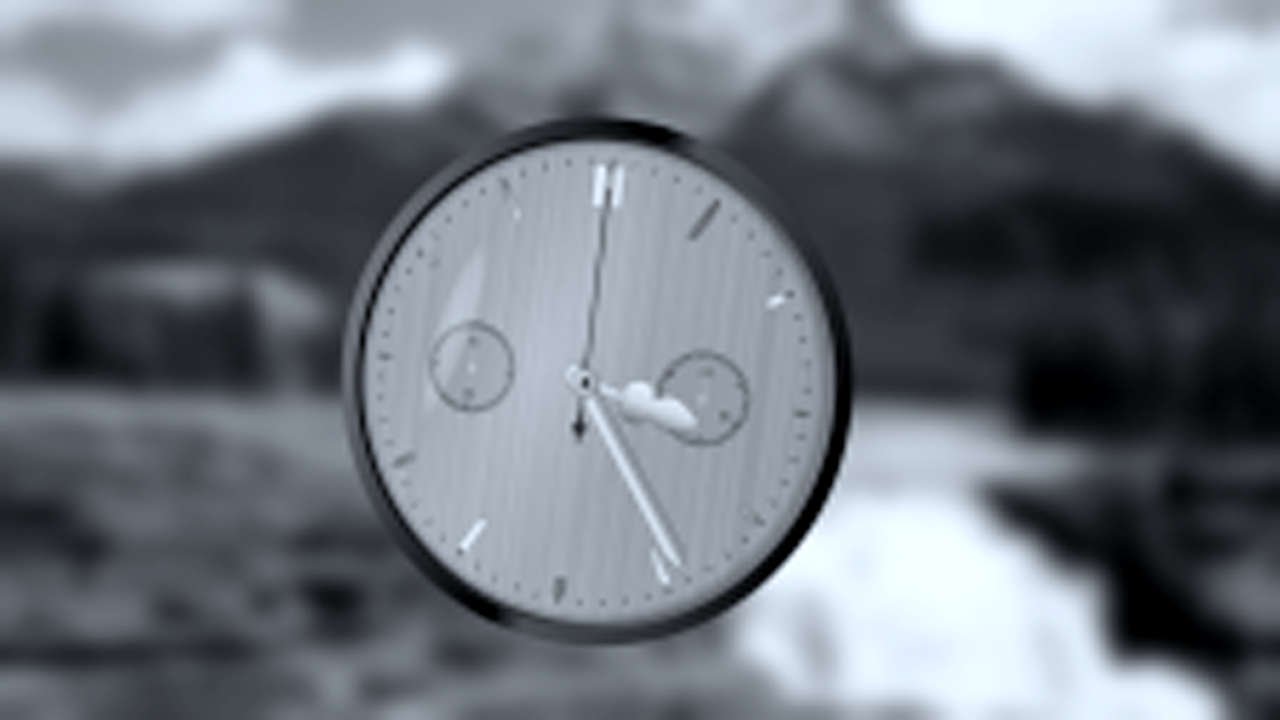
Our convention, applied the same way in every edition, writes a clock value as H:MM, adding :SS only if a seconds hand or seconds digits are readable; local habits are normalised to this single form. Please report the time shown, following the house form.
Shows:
3:24
